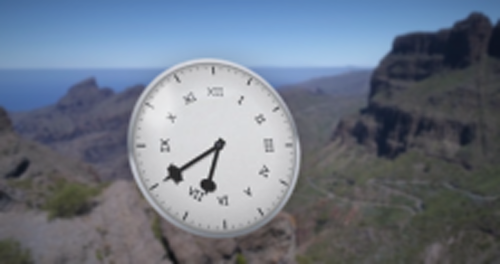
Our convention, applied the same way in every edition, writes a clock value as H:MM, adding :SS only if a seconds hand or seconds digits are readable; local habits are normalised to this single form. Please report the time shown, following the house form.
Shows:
6:40
